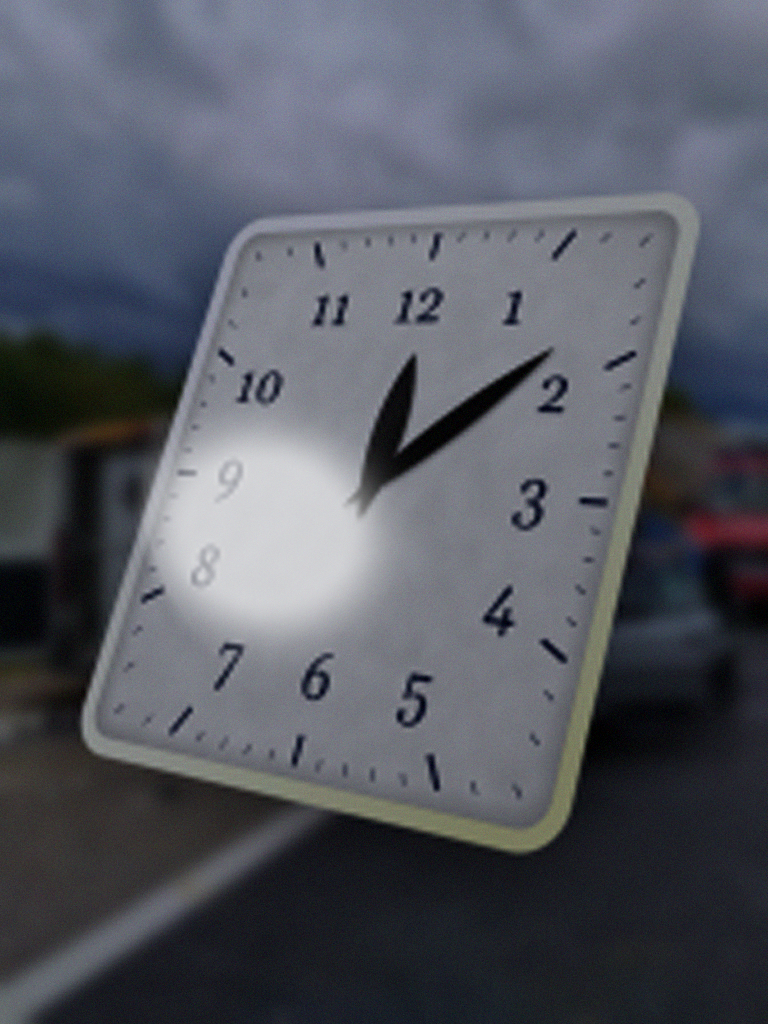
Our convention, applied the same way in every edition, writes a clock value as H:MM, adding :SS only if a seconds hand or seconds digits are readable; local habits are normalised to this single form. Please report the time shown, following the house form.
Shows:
12:08
